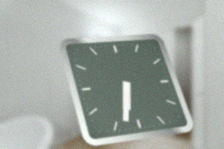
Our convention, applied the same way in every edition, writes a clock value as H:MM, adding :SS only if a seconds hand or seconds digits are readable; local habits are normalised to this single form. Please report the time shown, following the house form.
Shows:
6:33
